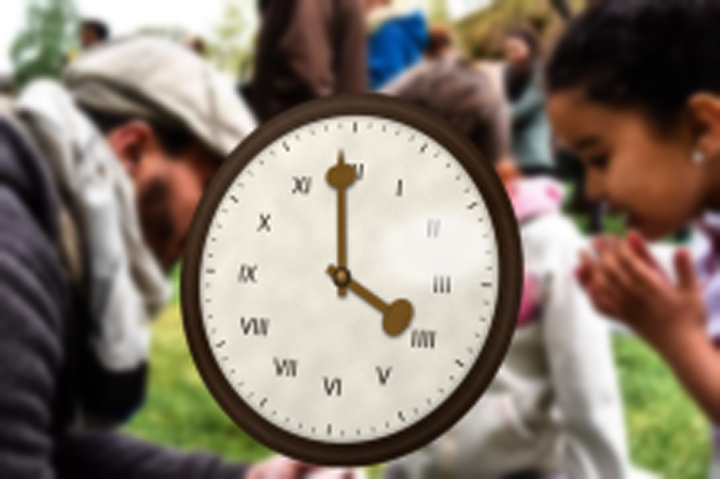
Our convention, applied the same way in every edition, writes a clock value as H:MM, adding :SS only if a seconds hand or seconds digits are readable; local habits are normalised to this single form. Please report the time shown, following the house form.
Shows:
3:59
